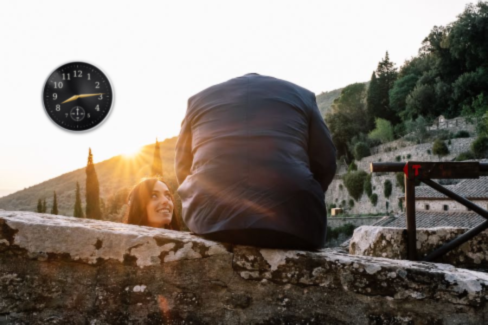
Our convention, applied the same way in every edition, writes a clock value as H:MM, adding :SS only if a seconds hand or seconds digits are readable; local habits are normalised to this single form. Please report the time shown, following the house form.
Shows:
8:14
